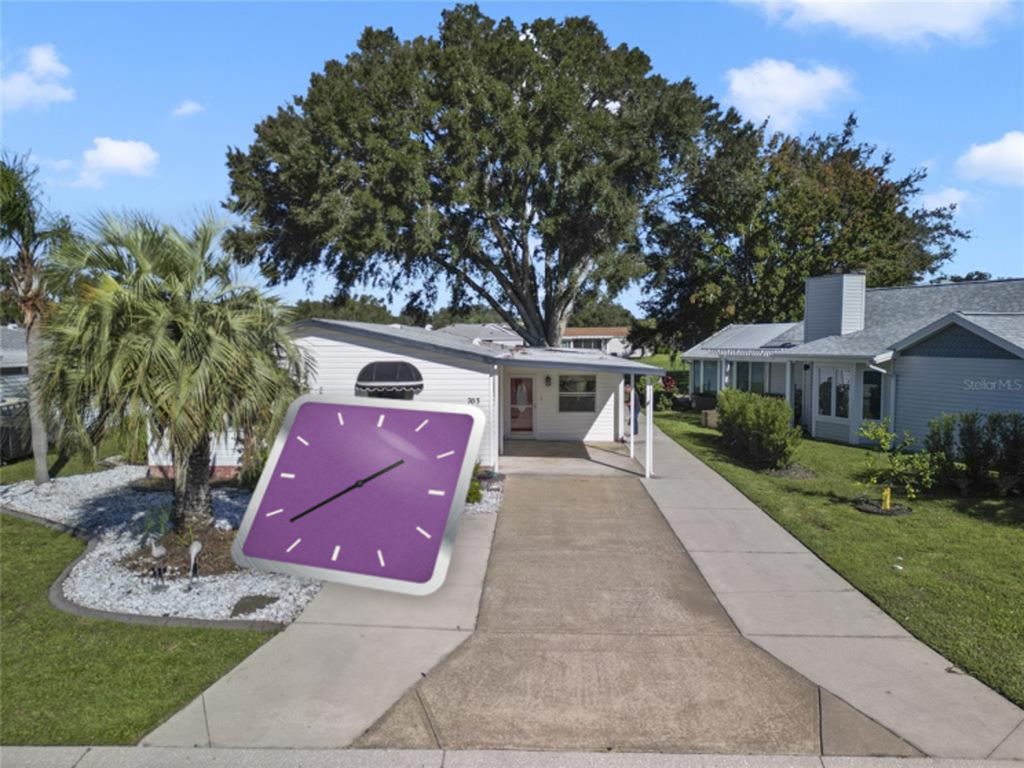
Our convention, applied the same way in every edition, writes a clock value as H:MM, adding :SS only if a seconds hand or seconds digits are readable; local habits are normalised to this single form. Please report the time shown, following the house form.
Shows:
1:38
